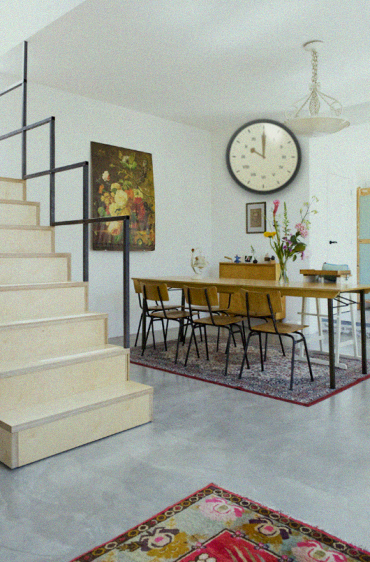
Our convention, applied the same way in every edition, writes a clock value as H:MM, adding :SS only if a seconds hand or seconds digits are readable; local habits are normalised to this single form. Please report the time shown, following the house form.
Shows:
10:00
